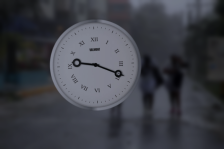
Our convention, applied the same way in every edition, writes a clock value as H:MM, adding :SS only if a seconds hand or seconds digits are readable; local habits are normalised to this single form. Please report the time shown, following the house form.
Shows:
9:19
